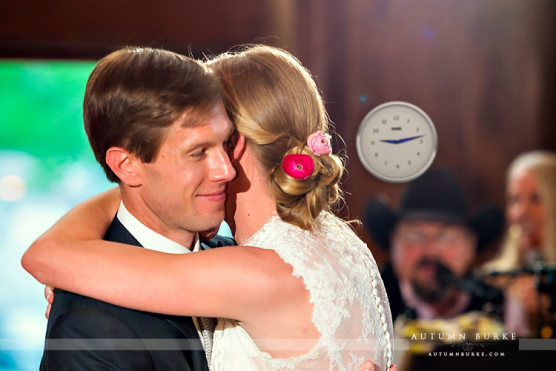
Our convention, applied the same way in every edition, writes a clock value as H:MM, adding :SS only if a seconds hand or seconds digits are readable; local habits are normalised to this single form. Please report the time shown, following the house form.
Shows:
9:13
